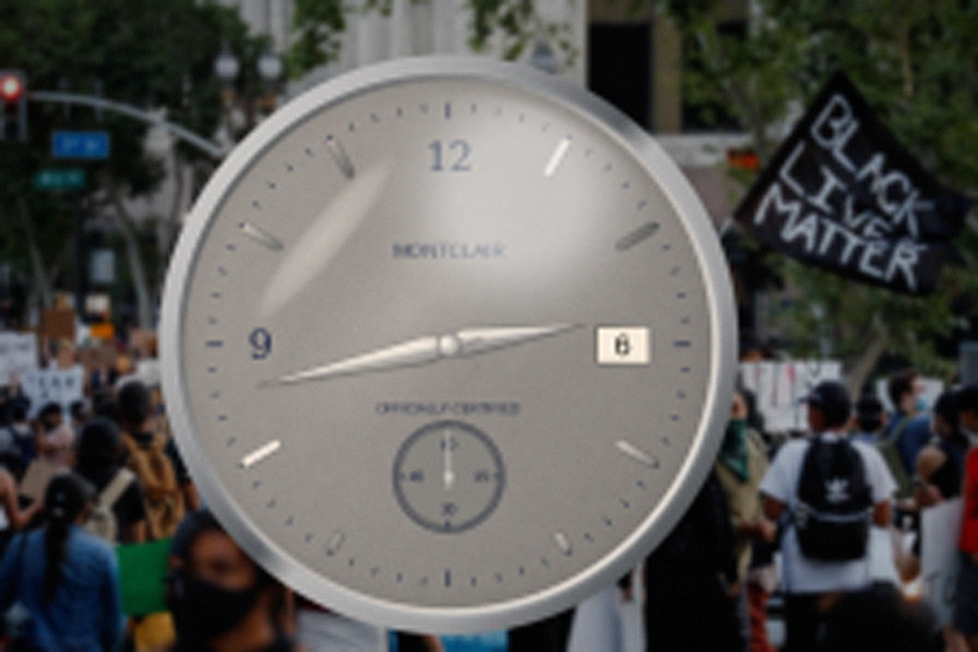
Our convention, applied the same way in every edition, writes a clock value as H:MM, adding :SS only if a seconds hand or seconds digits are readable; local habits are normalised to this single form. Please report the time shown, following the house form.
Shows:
2:43
